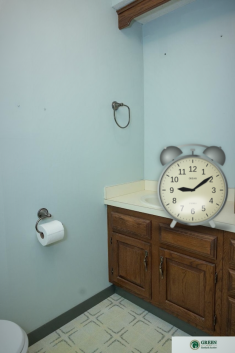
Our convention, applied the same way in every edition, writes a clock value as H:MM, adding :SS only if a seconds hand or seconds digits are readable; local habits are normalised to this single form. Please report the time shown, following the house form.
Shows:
9:09
